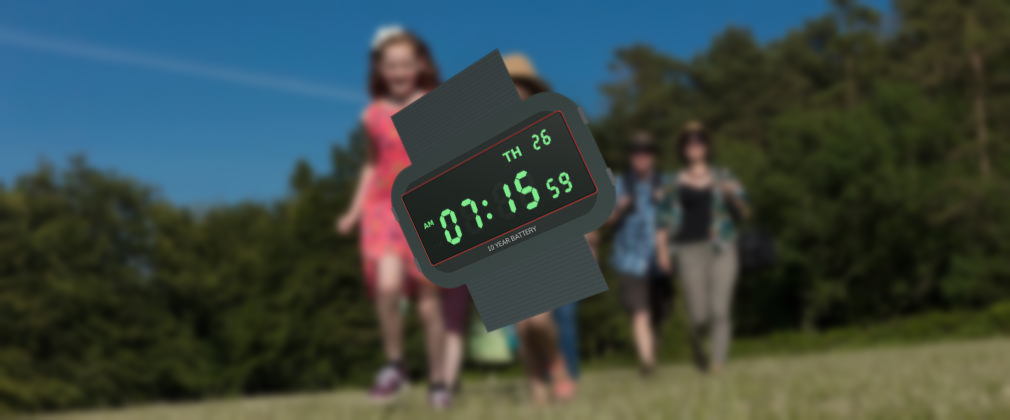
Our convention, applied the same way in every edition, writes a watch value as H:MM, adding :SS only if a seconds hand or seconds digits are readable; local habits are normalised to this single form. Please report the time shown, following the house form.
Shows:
7:15:59
